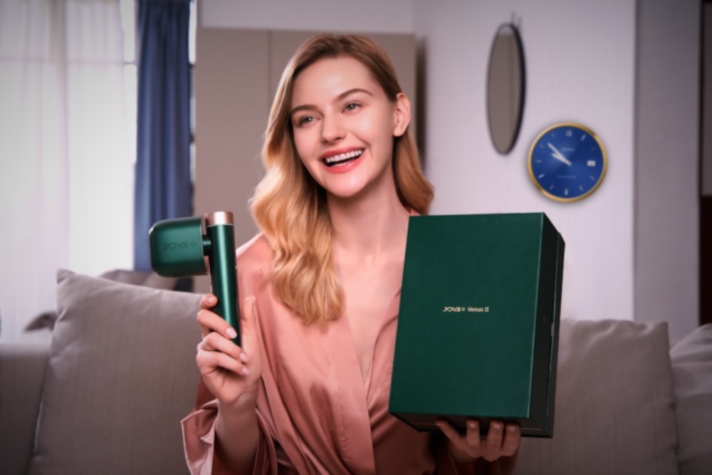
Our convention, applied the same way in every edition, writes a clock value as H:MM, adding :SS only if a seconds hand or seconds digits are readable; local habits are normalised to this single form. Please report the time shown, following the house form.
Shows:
9:52
